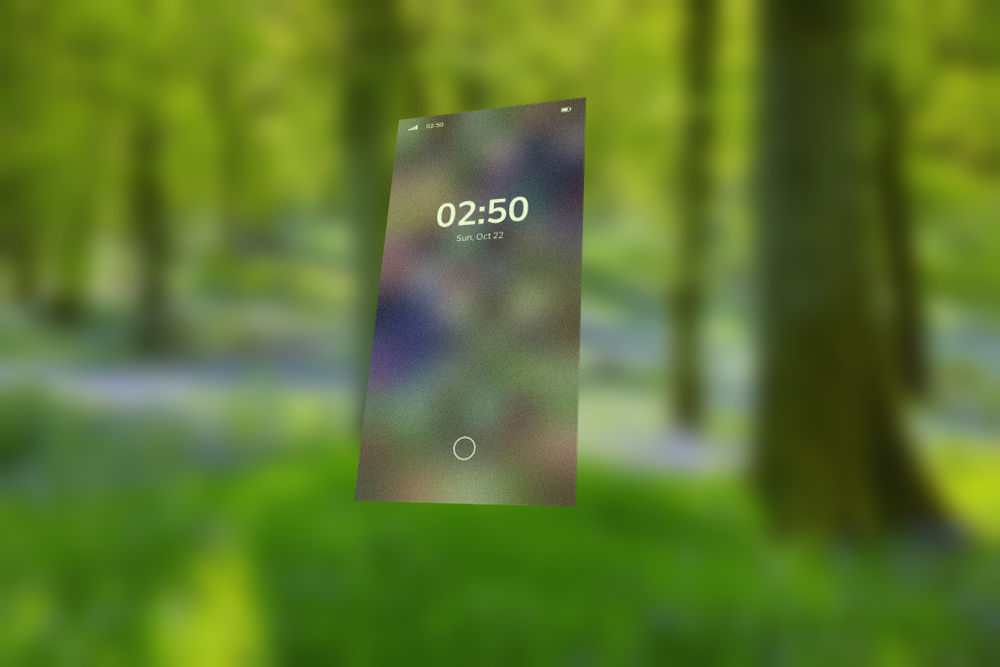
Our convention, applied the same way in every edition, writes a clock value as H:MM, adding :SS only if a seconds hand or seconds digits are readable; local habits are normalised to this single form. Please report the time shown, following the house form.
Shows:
2:50
